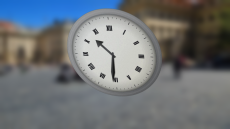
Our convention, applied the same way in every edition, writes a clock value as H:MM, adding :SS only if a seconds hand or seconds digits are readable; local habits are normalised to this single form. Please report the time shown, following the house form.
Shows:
10:31
